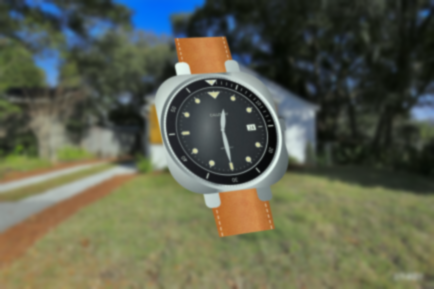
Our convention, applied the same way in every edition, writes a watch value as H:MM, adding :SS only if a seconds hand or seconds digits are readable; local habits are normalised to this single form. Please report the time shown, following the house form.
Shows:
12:30
